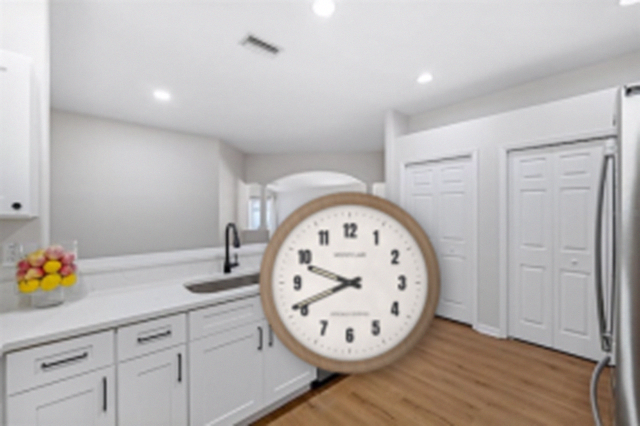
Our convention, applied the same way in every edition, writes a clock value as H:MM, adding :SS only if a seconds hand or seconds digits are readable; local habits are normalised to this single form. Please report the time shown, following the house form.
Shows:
9:41
